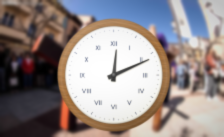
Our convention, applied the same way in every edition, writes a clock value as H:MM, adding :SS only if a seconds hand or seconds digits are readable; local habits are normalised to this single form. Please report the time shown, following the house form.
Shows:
12:11
